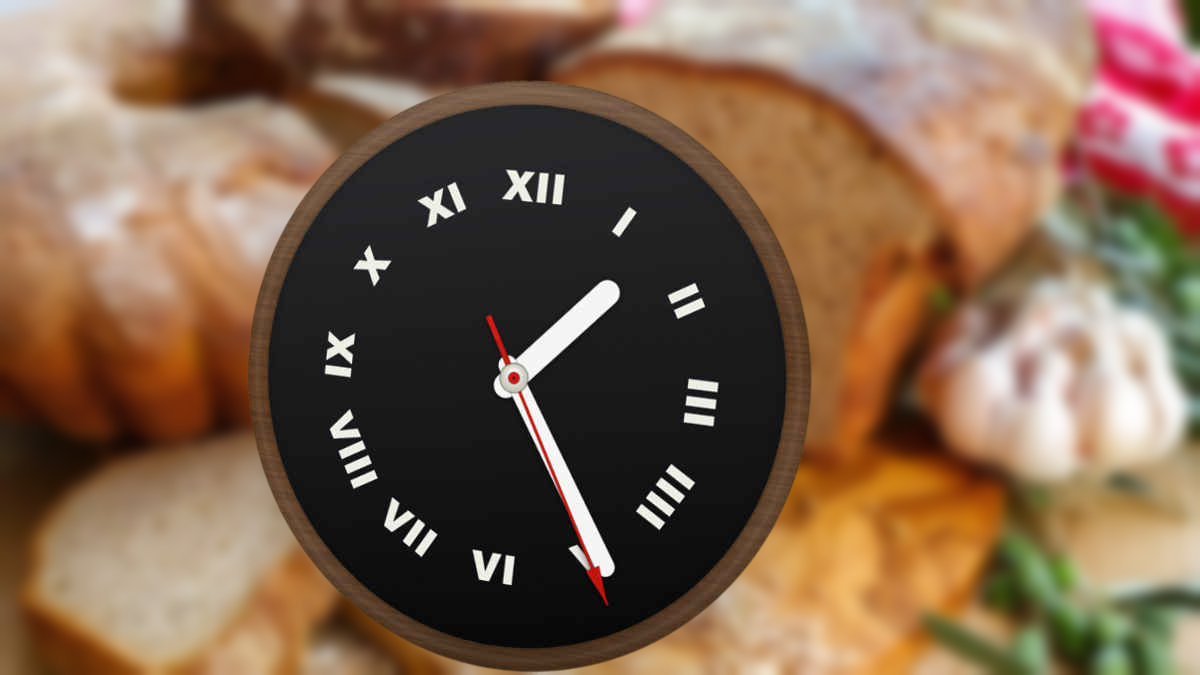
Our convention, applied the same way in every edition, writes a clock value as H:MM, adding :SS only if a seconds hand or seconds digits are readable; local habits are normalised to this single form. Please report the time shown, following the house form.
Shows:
1:24:25
